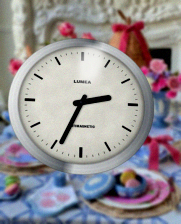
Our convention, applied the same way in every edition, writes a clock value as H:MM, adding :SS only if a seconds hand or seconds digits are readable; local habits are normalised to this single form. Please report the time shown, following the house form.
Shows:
2:34
